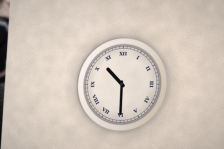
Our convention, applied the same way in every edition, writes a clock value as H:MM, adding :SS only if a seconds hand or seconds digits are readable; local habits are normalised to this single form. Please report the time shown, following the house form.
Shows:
10:30
